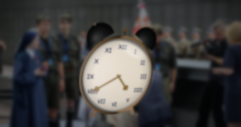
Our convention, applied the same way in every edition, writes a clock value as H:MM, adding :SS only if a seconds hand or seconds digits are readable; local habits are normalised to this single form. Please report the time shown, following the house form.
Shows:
4:40
